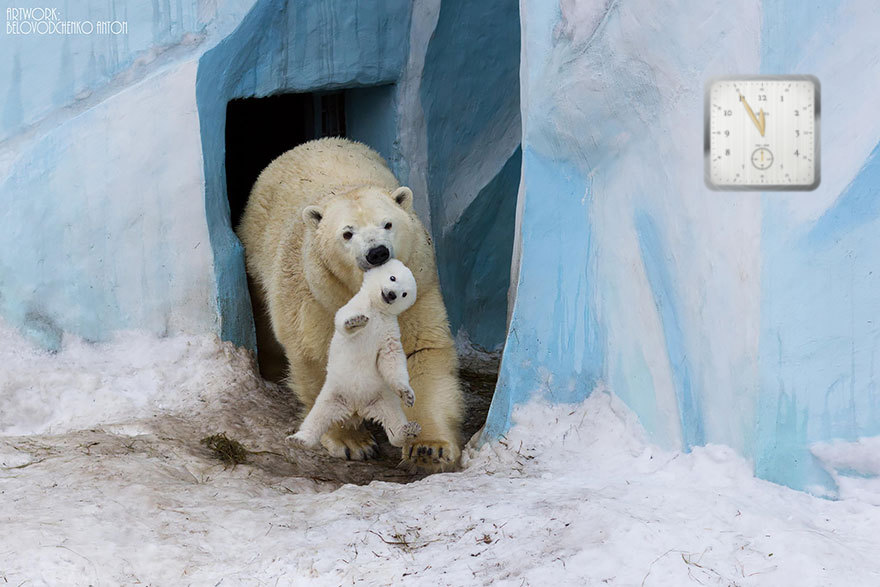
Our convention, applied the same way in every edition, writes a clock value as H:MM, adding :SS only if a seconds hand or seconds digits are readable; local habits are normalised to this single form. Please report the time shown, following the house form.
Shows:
11:55
